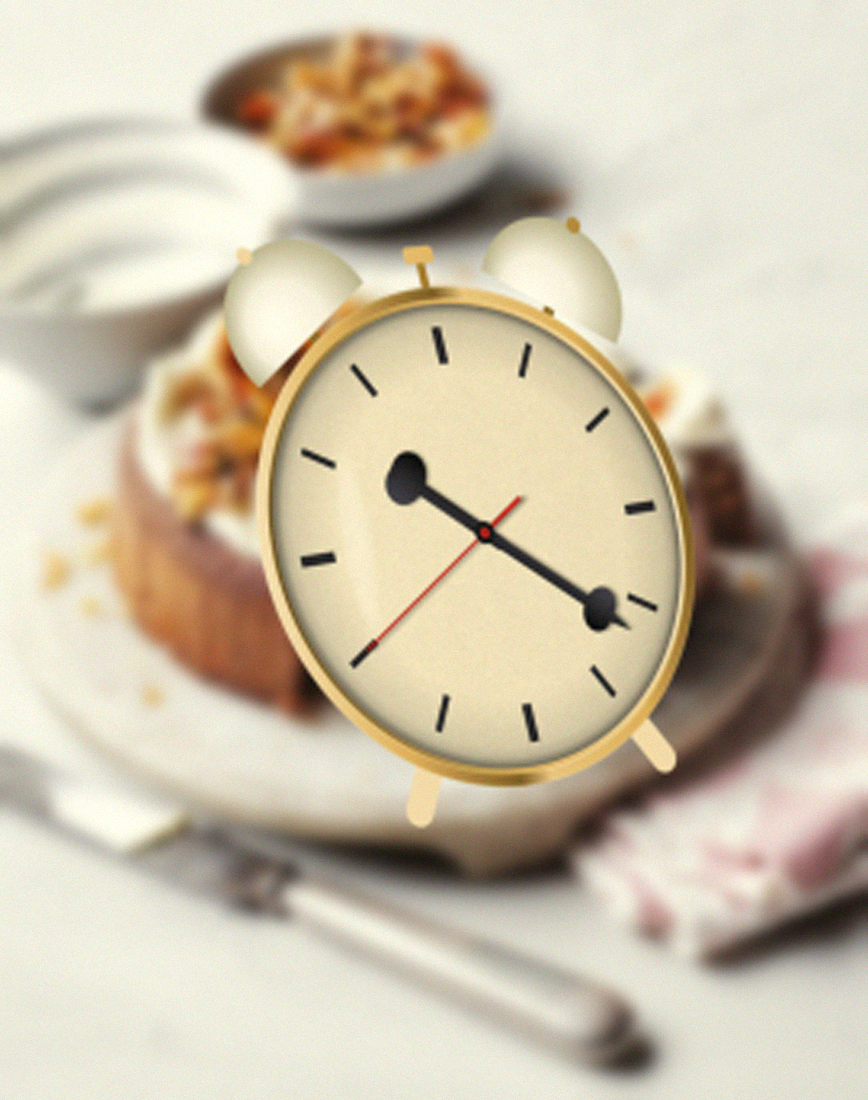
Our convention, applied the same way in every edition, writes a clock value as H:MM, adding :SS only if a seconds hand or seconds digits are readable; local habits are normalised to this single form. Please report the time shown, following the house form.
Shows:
10:21:40
